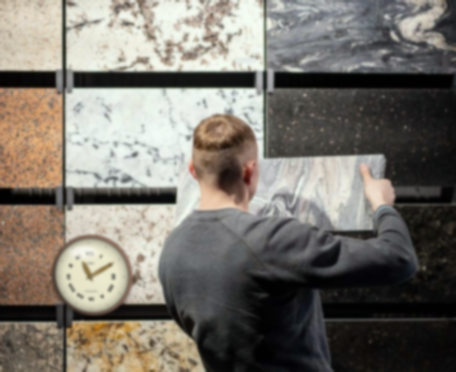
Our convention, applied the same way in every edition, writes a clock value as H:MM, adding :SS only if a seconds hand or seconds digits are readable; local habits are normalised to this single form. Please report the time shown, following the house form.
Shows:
11:10
